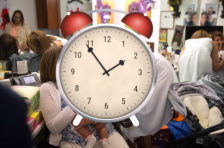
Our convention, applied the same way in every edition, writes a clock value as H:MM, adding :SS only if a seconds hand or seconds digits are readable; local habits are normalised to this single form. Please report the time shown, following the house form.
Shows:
1:54
